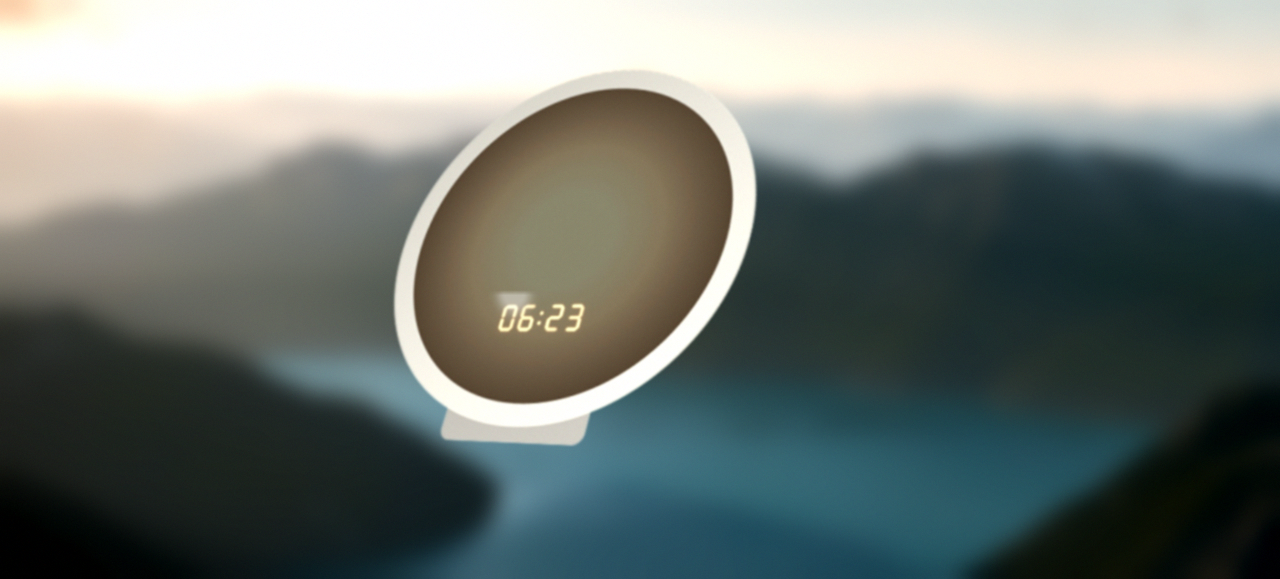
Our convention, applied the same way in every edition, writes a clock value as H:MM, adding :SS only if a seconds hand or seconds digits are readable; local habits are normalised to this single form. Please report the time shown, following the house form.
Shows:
6:23
